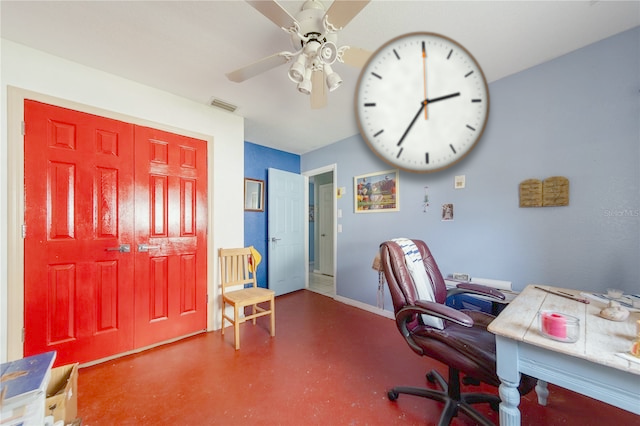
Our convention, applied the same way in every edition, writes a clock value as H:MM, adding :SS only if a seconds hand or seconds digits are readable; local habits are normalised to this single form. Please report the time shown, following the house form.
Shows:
2:36:00
